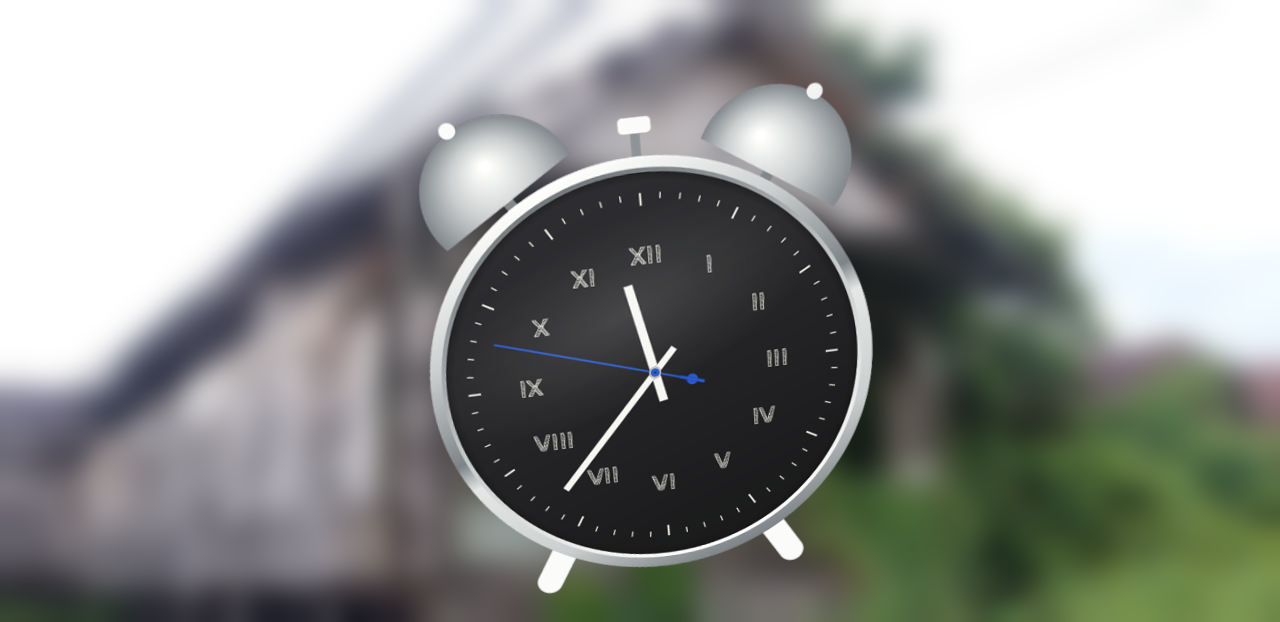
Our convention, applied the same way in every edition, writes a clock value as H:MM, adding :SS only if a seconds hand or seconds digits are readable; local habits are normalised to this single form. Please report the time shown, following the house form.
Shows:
11:36:48
